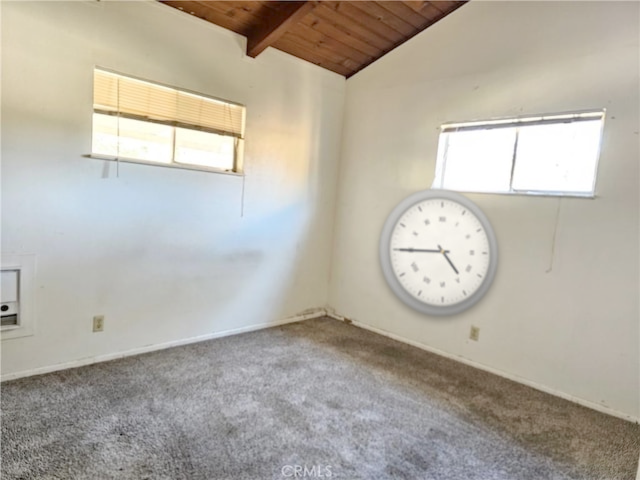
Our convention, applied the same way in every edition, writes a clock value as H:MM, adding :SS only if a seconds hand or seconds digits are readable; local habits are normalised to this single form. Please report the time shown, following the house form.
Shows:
4:45
